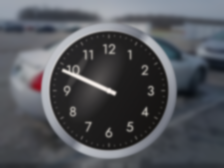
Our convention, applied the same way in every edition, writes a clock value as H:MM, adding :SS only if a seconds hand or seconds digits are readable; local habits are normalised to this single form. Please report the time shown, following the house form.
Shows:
9:49
